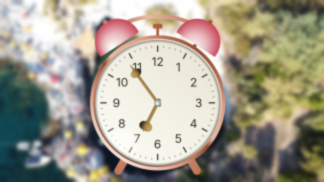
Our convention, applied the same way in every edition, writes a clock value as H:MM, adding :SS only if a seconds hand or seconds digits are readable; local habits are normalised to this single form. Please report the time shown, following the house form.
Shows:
6:54
